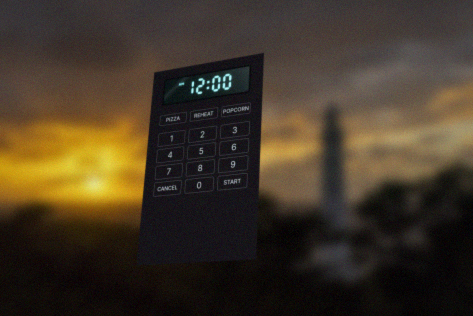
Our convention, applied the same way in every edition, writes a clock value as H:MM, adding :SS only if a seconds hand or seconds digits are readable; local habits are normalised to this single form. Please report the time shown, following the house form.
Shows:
12:00
